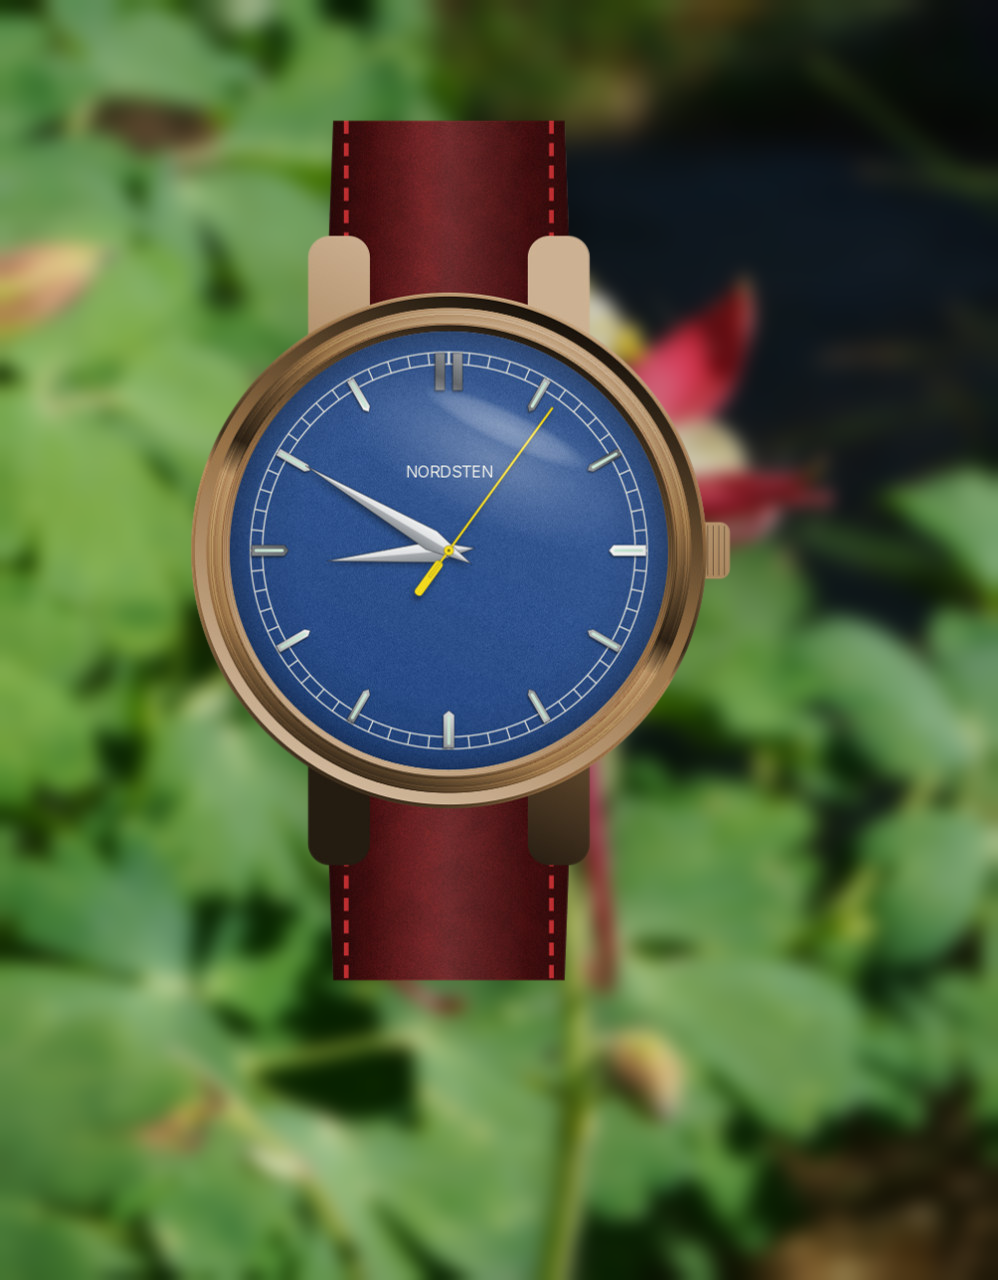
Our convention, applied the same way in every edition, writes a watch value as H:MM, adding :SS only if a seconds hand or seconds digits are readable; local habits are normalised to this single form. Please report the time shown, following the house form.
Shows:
8:50:06
